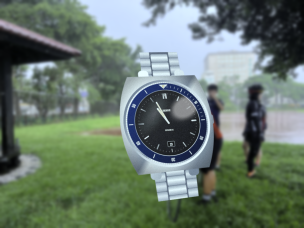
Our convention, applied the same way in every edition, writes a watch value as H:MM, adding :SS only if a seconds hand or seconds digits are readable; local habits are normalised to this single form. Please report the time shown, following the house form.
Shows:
10:56
